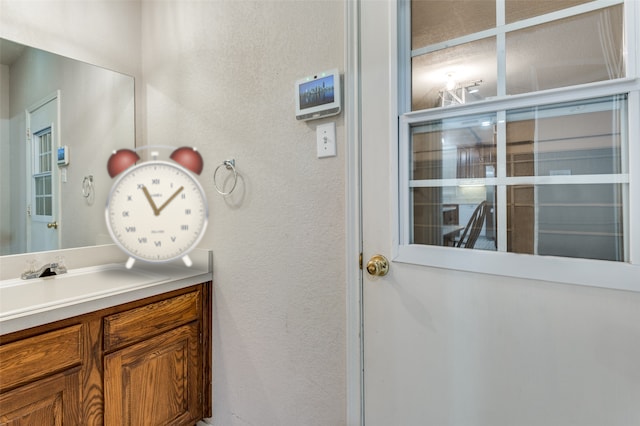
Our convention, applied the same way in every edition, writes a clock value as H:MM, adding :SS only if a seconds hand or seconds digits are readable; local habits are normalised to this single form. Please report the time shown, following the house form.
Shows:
11:08
